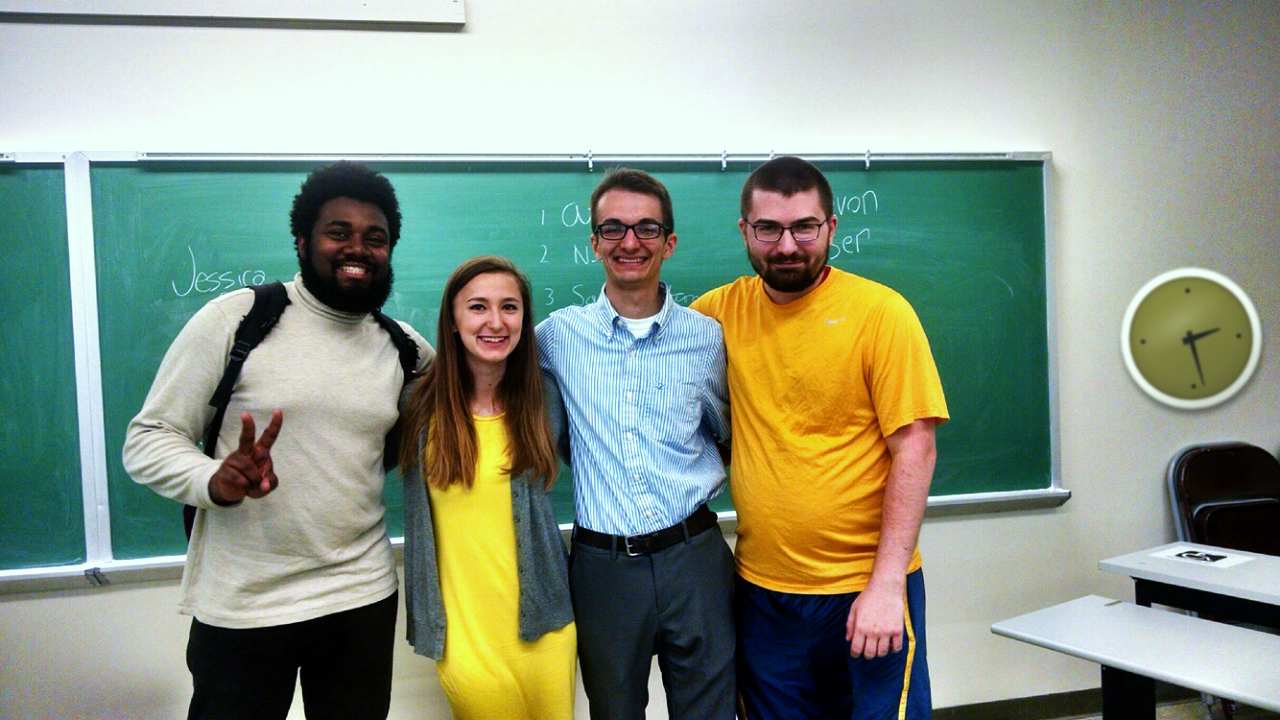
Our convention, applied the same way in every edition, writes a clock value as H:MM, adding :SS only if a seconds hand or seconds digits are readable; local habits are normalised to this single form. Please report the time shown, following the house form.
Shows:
2:28
